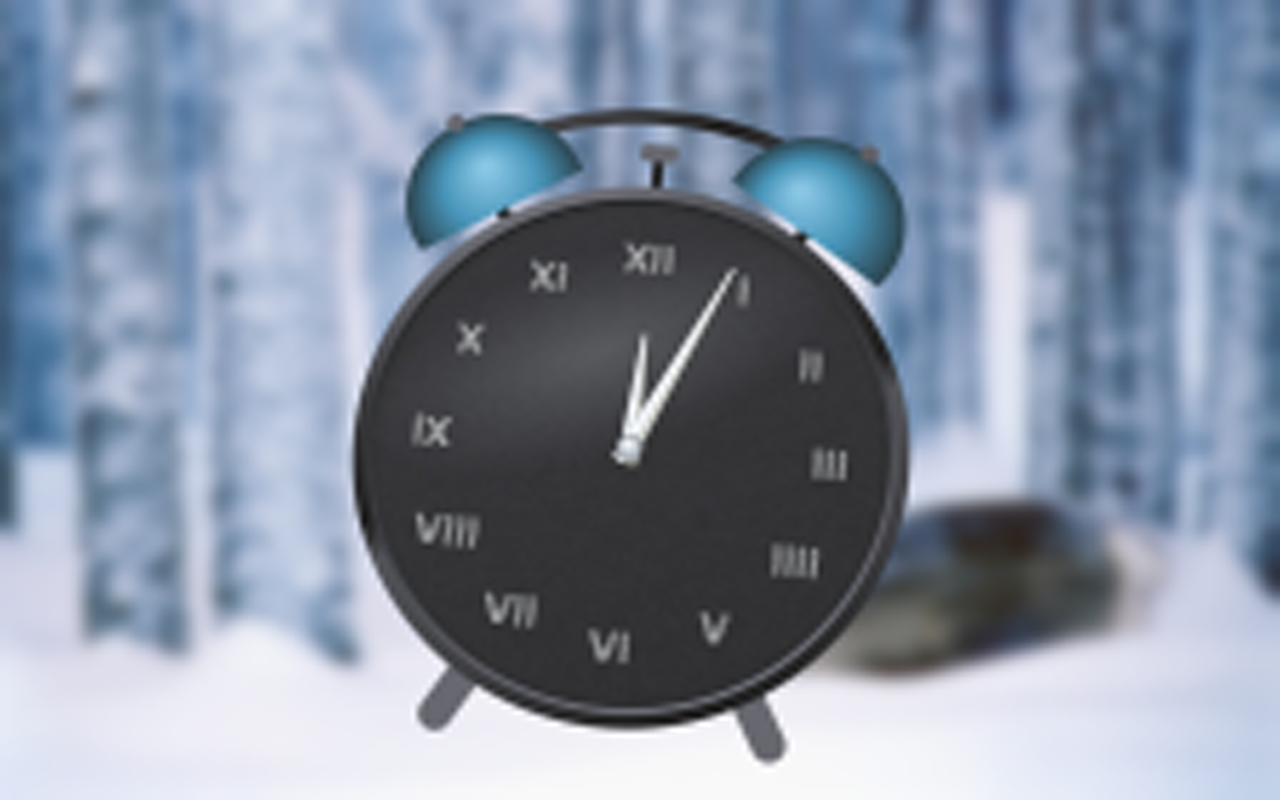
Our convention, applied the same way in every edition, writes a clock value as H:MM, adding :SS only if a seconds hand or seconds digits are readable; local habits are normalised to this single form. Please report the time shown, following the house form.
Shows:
12:04
